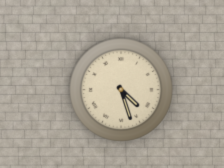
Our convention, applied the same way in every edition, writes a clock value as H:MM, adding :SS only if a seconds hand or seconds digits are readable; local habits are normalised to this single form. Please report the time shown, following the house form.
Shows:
4:27
